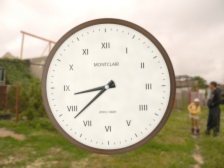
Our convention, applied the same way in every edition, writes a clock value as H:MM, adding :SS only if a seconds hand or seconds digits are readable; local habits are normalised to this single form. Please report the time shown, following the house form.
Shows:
8:38
